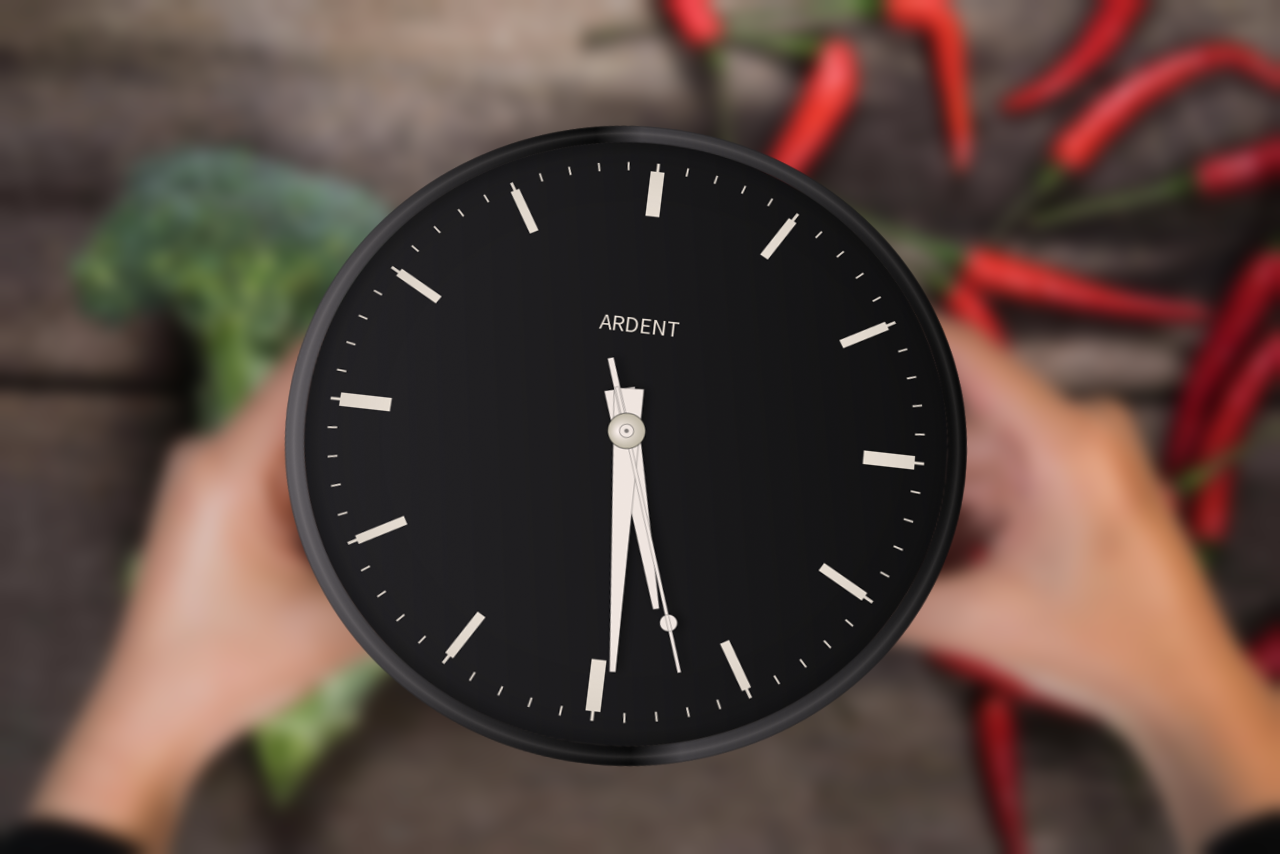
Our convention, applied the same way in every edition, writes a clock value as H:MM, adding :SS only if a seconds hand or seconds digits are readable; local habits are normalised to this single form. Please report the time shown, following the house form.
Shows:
5:29:27
